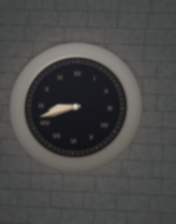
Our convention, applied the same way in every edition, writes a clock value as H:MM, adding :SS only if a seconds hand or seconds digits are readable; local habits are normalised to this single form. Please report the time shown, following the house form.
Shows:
8:42
